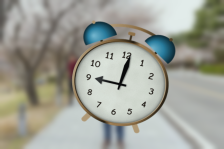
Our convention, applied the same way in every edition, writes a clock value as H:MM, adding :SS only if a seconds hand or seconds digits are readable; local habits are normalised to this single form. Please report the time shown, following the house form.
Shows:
9:01
